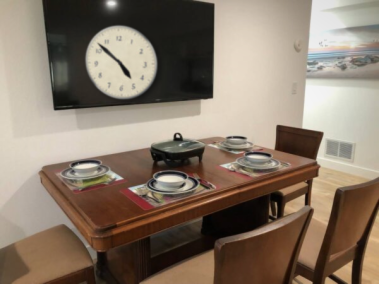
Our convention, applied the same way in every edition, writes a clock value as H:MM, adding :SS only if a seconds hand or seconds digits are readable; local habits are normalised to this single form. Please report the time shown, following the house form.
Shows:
4:52
